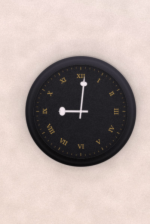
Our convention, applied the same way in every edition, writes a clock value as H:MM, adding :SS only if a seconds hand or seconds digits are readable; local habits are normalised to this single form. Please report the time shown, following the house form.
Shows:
9:01
